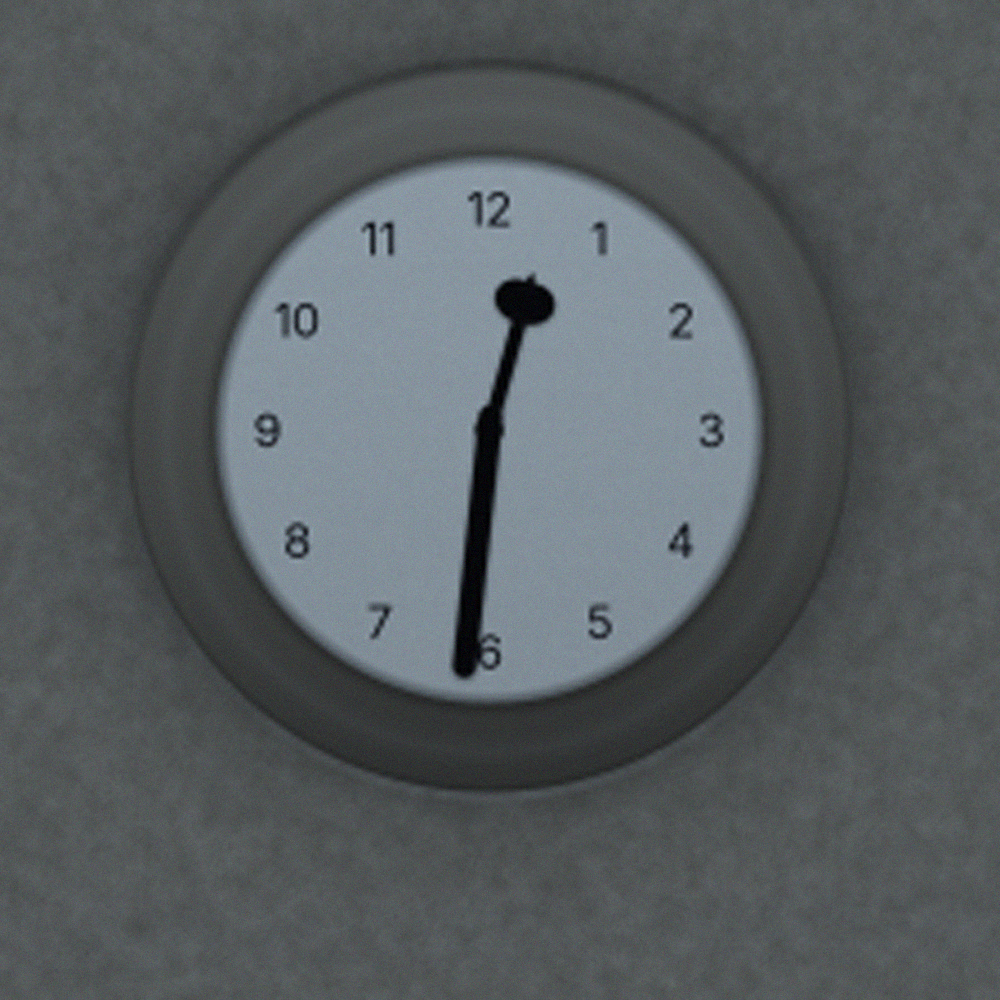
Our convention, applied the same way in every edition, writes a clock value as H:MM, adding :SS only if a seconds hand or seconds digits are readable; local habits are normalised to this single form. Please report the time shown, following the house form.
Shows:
12:31
